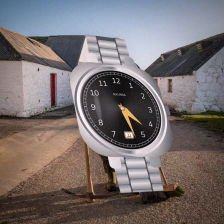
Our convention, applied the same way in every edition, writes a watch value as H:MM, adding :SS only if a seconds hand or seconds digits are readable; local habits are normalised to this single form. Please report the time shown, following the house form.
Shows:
4:28
